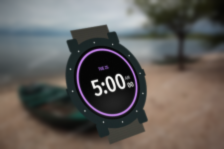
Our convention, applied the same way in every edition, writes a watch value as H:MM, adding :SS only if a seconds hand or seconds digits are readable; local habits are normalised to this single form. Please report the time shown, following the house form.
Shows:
5:00
